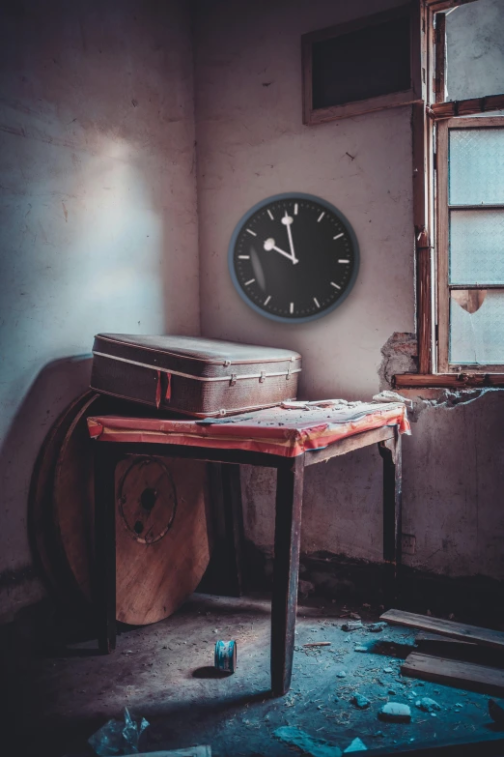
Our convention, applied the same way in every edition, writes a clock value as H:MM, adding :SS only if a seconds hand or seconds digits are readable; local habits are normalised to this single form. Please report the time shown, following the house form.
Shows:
9:58
